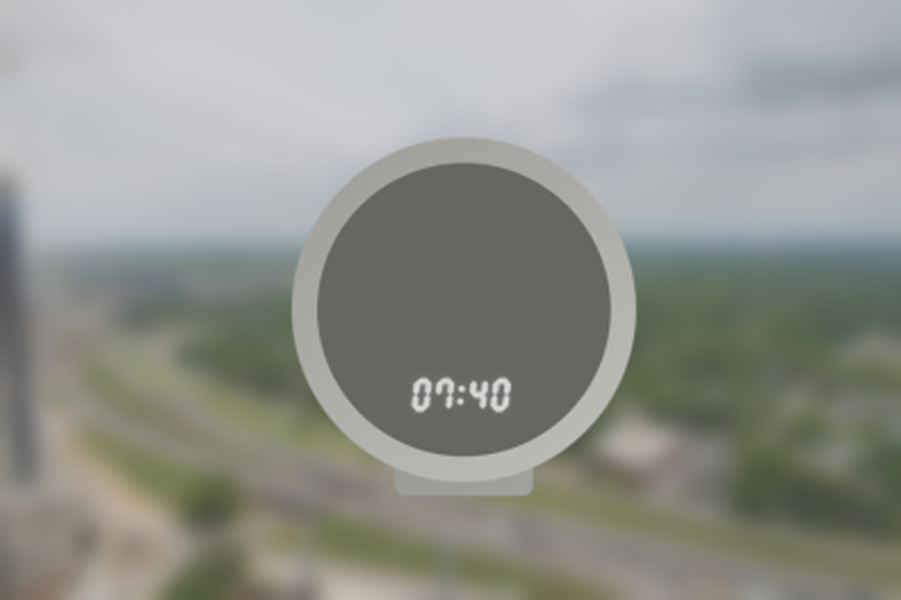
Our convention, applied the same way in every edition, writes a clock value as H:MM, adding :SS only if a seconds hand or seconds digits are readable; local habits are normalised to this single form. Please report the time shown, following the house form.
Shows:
7:40
